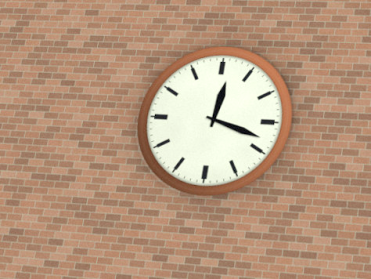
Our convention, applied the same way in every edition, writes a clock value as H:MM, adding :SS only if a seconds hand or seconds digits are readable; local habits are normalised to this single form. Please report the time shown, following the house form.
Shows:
12:18
